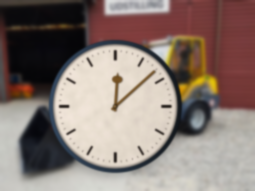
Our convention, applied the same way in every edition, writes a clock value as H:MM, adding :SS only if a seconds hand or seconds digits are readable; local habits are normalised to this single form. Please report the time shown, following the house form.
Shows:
12:08
